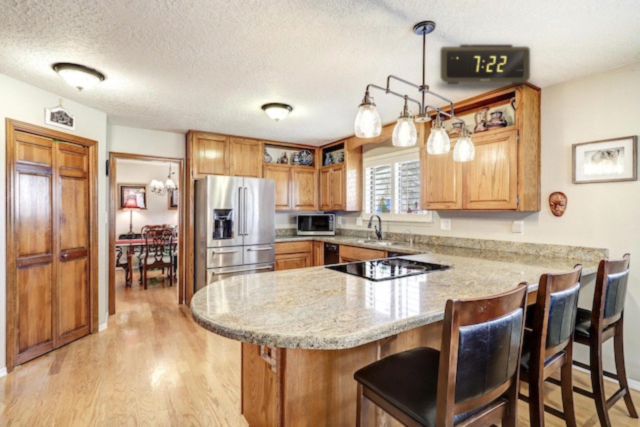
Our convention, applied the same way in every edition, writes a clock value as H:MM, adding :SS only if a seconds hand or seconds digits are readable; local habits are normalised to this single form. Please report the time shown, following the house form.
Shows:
7:22
